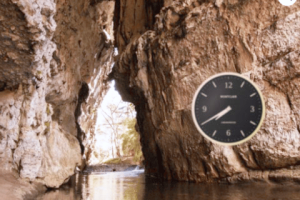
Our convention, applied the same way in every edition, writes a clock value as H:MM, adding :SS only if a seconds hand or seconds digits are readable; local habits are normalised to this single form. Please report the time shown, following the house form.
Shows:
7:40
